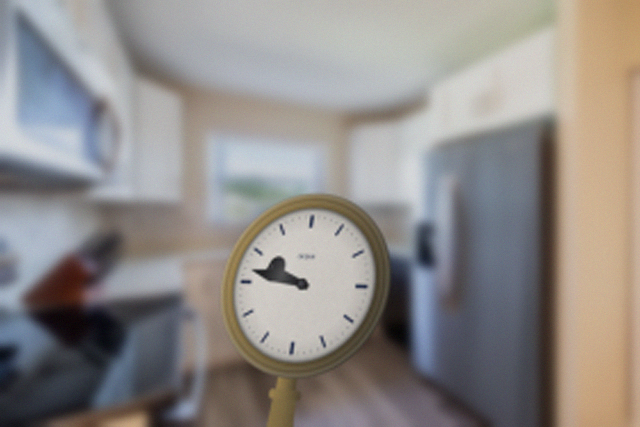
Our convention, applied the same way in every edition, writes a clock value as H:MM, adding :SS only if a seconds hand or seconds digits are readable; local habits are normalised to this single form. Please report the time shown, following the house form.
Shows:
9:47
